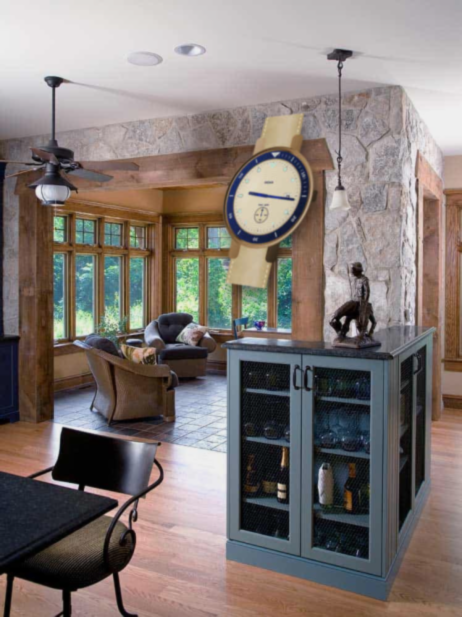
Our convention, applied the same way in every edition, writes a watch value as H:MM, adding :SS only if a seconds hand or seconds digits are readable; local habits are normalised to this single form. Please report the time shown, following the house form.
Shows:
9:16
